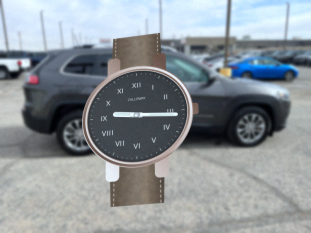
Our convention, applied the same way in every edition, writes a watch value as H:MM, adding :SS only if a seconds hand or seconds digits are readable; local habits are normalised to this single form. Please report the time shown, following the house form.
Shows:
9:16
